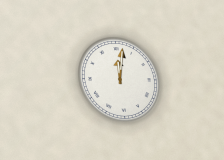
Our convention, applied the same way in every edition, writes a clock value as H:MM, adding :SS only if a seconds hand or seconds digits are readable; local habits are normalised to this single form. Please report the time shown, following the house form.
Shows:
12:02
